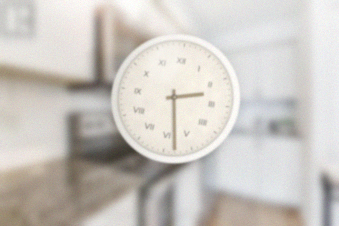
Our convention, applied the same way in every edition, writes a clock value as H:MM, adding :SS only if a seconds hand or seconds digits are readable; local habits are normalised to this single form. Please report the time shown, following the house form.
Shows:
2:28
